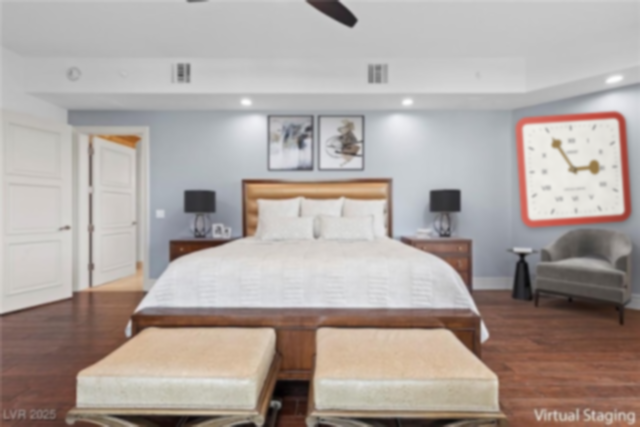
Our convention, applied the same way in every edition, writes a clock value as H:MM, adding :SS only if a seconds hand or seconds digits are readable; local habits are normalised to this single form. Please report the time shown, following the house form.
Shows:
2:55
